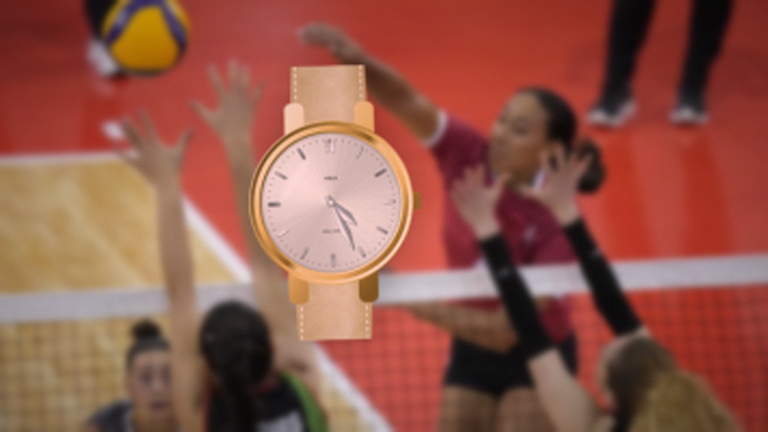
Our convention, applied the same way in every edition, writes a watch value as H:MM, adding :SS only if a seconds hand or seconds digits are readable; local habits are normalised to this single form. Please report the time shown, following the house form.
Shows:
4:26
